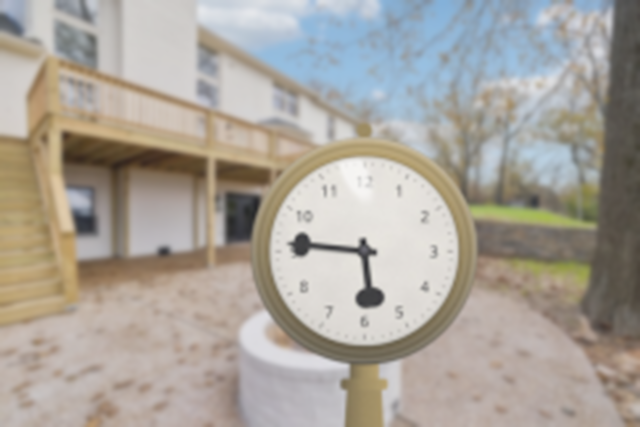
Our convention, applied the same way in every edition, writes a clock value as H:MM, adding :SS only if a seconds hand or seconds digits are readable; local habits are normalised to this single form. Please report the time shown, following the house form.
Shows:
5:46
